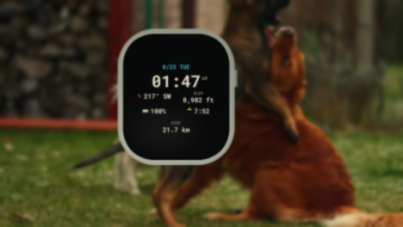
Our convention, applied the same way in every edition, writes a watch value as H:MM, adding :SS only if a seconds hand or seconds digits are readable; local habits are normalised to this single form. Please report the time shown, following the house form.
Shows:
1:47
